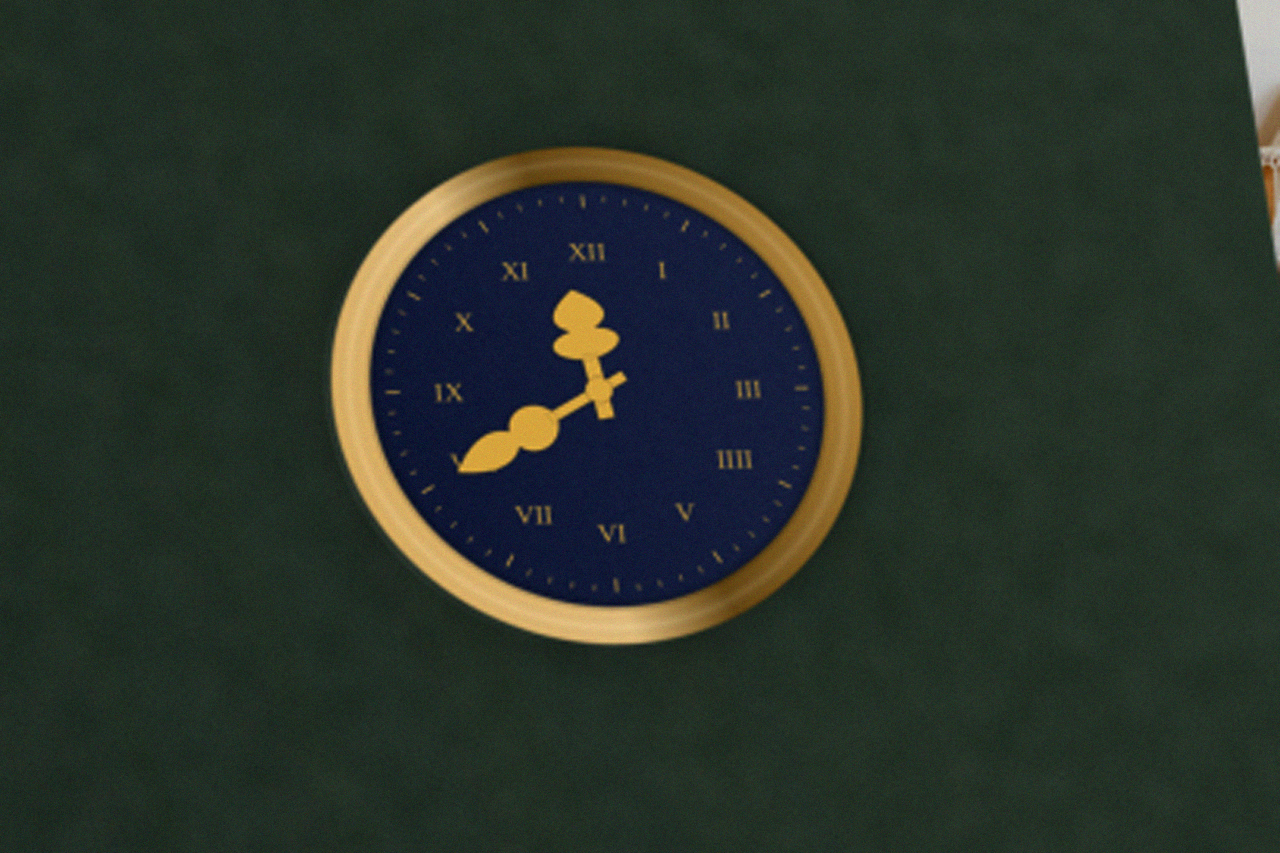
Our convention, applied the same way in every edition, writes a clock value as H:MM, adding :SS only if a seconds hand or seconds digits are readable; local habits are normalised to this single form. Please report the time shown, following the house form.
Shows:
11:40
